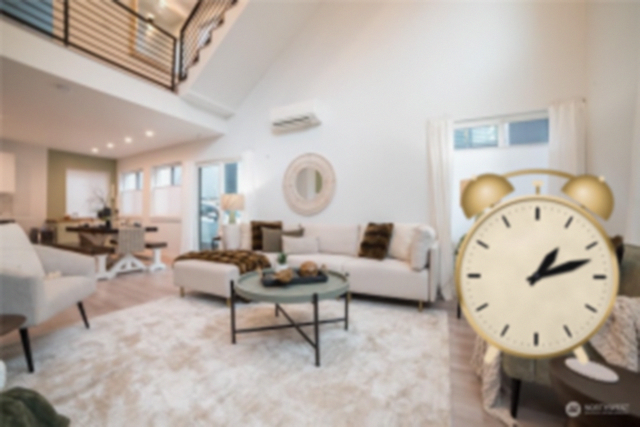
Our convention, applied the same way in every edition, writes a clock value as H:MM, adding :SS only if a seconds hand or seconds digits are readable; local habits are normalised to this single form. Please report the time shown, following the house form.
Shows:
1:12
